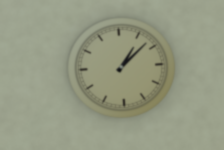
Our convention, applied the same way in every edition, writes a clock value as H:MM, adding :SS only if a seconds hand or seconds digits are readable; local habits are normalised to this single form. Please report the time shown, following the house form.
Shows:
1:08
